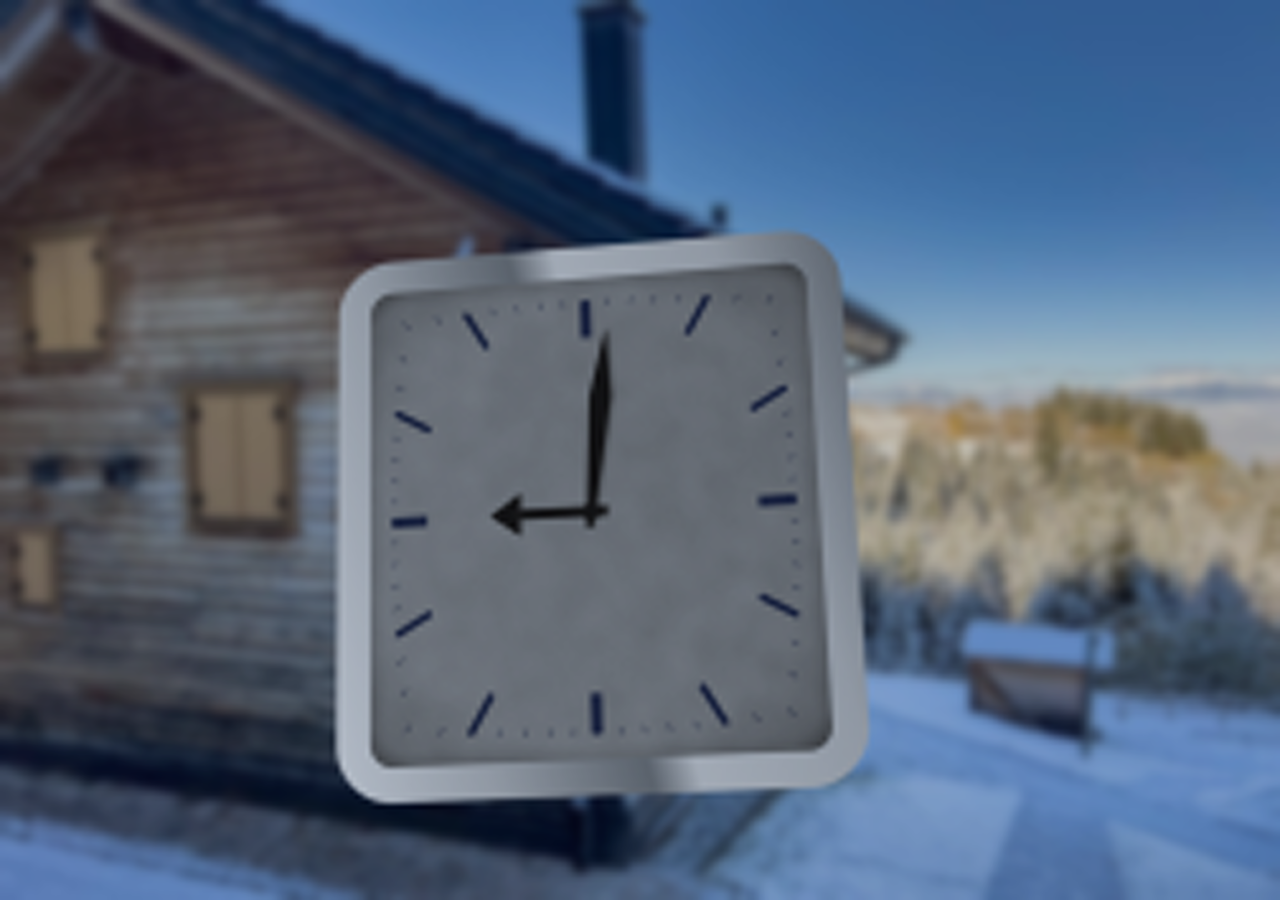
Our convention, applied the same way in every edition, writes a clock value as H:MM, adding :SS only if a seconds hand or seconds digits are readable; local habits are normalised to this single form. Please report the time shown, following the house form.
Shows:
9:01
